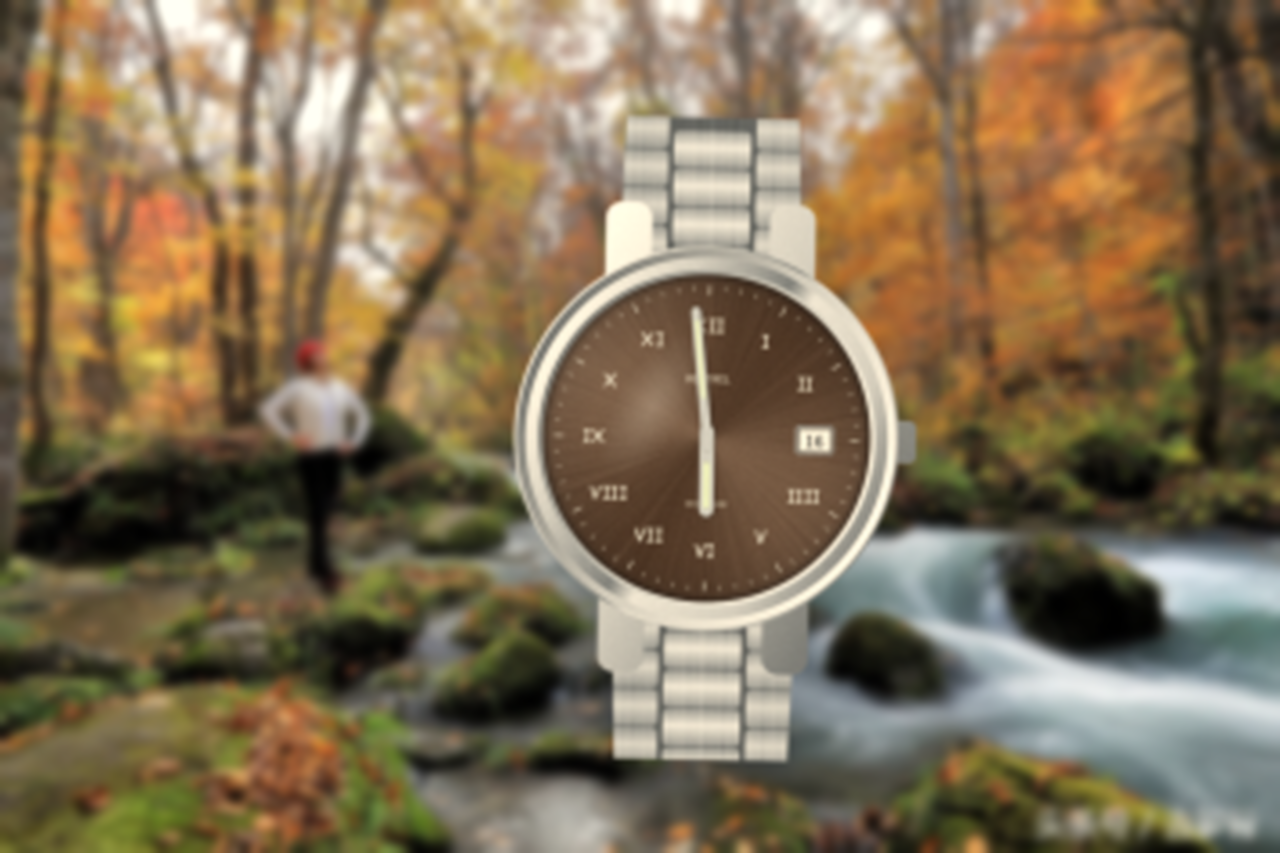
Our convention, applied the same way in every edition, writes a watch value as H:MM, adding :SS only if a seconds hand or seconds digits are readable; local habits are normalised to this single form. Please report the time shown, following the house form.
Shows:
5:59
